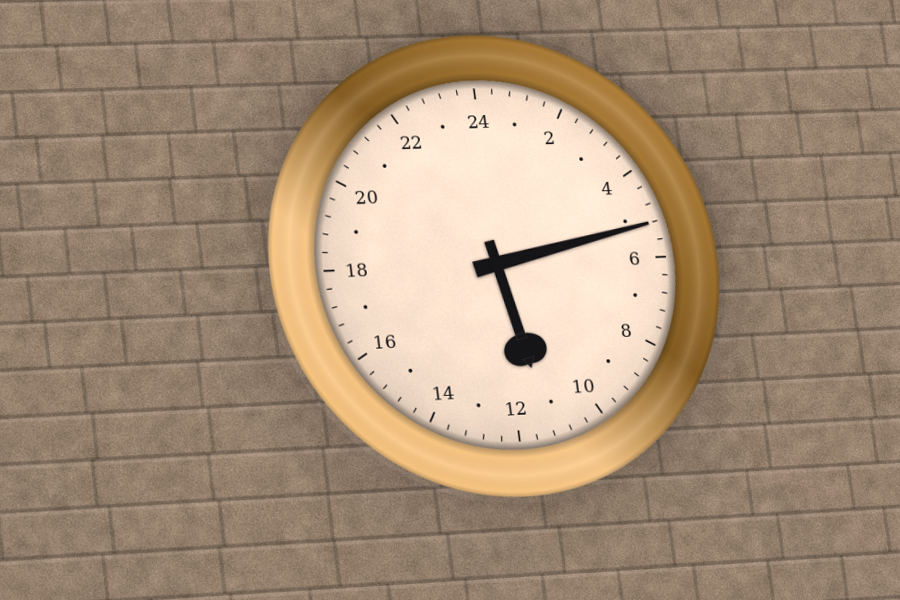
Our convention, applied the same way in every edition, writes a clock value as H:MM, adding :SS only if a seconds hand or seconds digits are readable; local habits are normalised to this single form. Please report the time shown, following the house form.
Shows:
11:13
